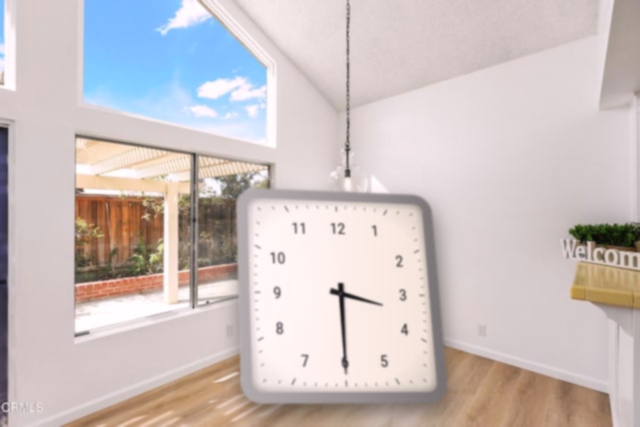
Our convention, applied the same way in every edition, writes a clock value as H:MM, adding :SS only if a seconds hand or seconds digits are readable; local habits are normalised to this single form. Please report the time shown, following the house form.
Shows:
3:30
